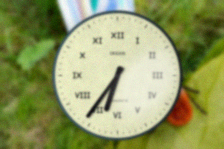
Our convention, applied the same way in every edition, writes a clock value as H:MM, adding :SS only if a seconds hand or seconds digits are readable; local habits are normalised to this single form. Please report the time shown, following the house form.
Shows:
6:36
